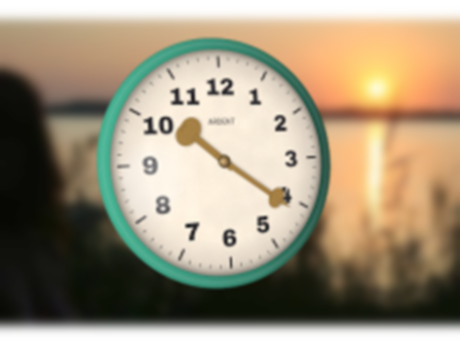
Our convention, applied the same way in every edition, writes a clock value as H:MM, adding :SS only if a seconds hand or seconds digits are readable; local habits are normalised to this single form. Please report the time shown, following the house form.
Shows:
10:21
